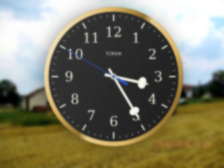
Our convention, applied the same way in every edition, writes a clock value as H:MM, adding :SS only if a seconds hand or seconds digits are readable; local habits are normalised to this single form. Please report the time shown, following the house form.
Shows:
3:24:50
